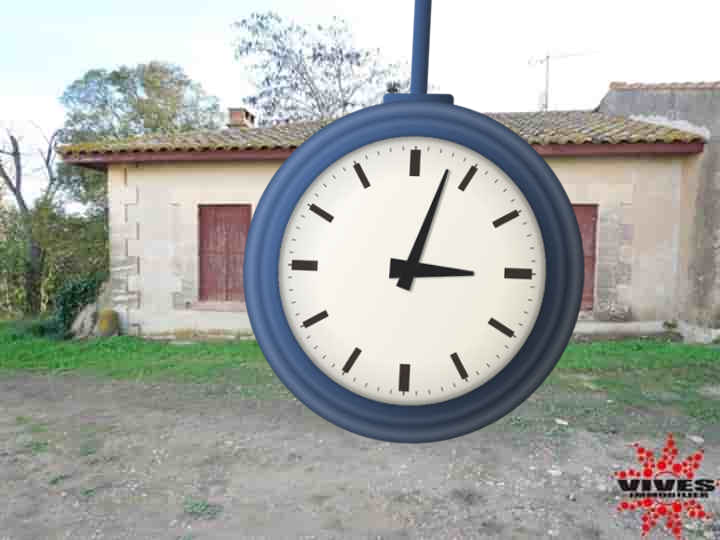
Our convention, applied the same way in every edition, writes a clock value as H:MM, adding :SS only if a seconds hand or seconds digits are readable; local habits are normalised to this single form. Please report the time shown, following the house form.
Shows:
3:03
